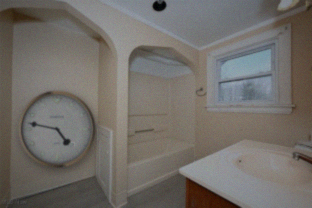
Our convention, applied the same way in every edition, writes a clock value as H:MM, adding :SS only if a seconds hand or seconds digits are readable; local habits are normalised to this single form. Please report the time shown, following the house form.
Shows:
4:47
